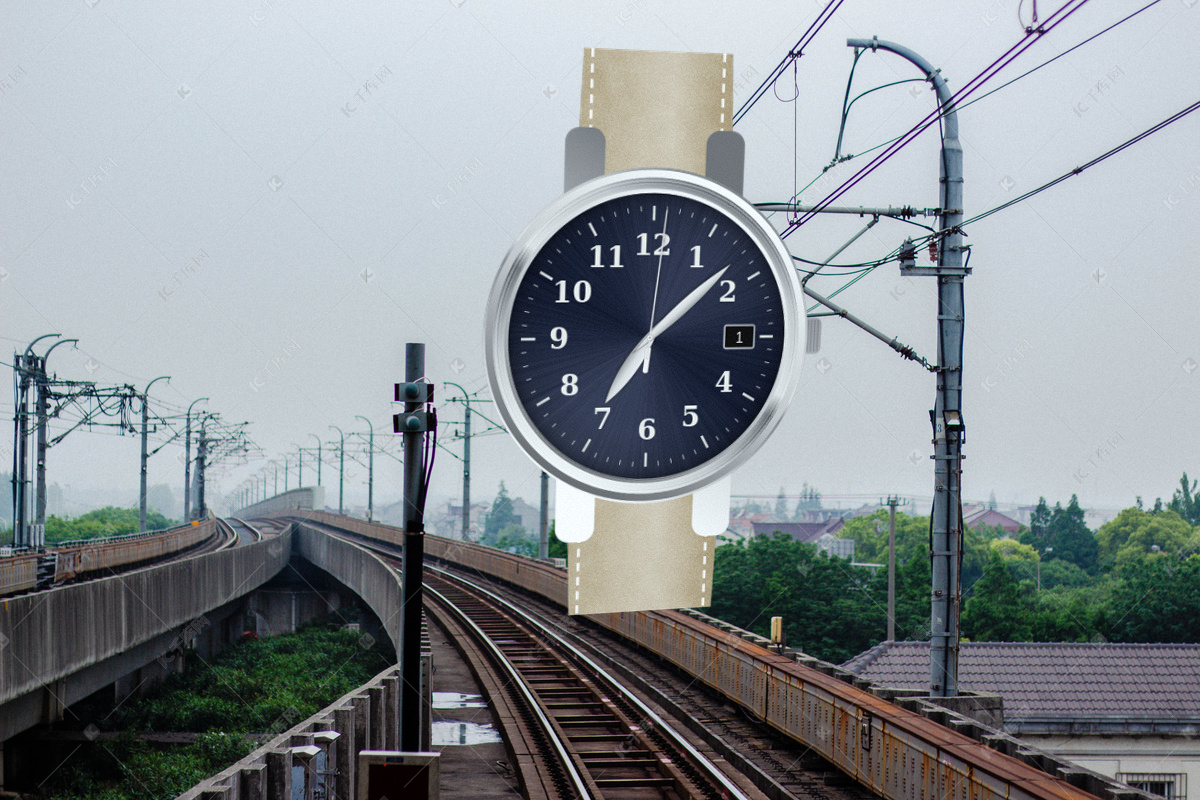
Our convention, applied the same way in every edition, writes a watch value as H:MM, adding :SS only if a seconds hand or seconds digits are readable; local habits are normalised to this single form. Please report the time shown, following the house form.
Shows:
7:08:01
